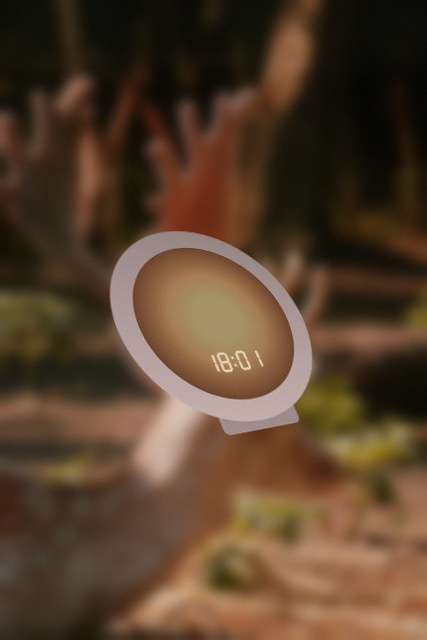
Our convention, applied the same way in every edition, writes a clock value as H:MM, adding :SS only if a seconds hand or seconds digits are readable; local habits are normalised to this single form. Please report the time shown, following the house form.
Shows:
18:01
